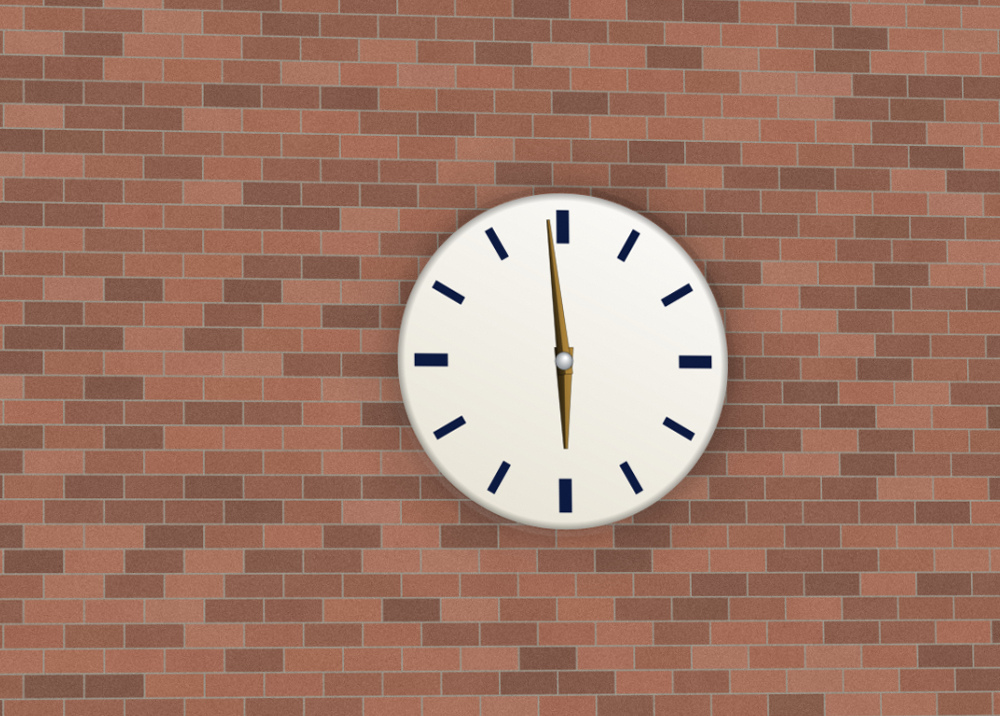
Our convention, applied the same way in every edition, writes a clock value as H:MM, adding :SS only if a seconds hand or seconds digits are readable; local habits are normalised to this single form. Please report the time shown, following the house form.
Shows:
5:59
